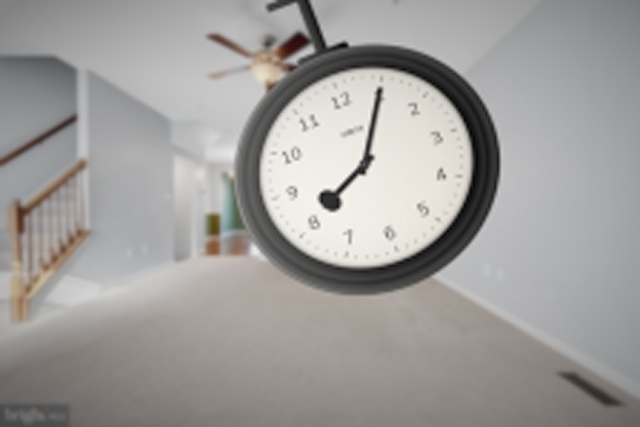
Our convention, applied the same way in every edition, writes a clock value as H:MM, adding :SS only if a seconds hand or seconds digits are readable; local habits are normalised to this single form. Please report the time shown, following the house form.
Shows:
8:05
